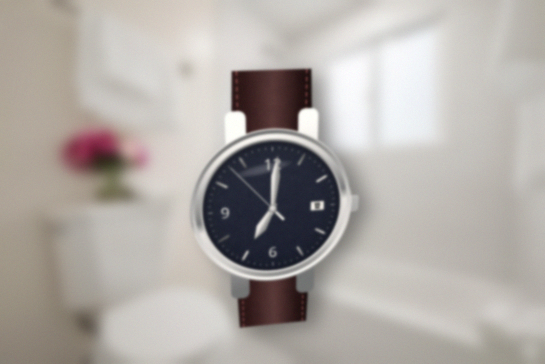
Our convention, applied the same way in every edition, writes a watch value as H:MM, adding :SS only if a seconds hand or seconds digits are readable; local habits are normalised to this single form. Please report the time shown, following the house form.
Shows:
7:00:53
